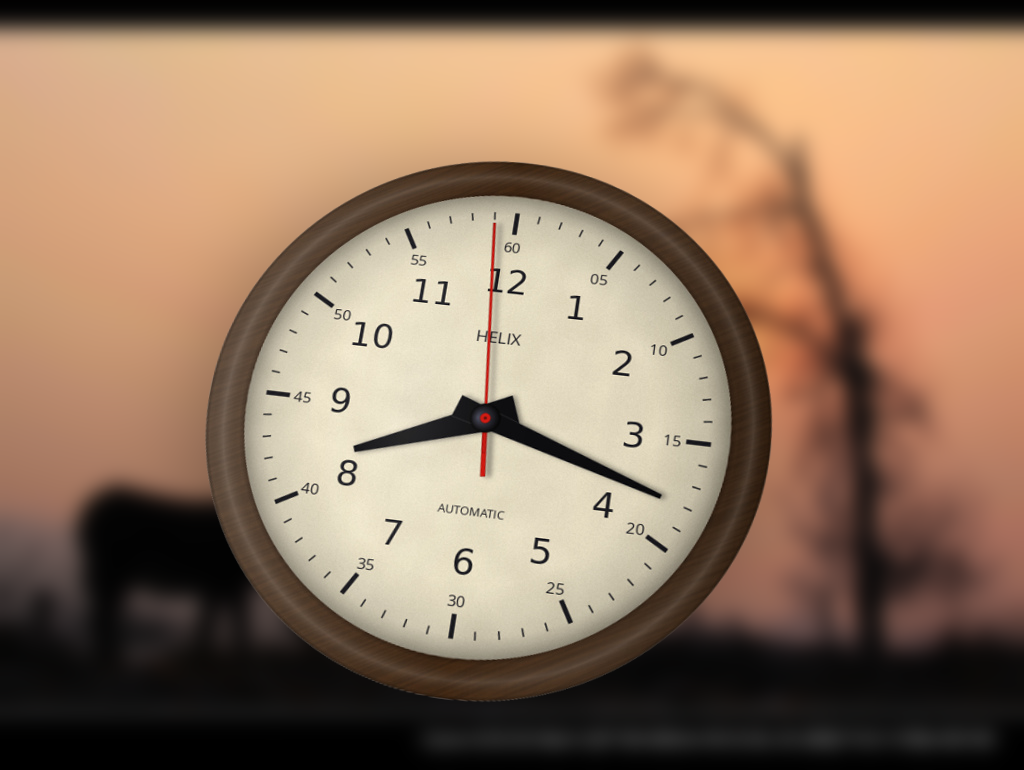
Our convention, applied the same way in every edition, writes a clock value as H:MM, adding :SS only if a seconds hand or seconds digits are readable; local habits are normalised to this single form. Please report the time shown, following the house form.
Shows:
8:17:59
